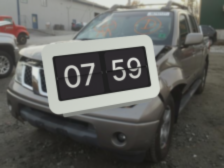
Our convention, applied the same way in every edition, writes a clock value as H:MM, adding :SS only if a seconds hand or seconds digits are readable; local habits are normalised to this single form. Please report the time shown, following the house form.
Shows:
7:59
